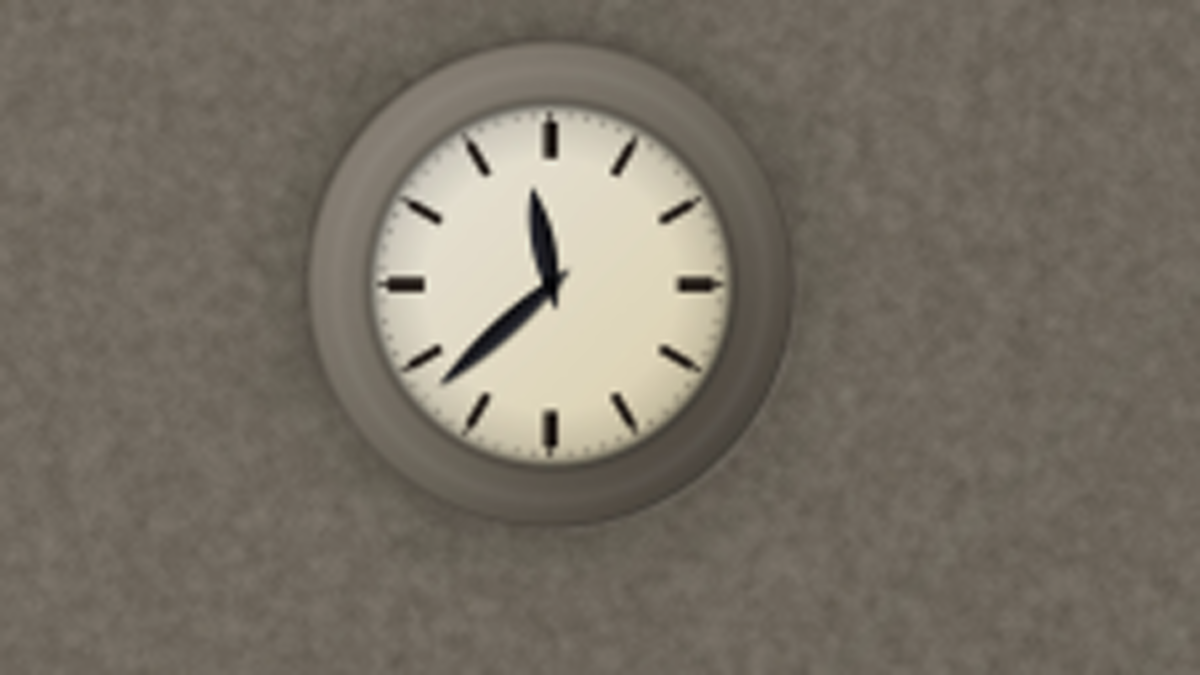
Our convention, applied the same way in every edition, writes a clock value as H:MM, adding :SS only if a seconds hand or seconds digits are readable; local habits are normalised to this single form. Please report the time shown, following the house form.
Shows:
11:38
